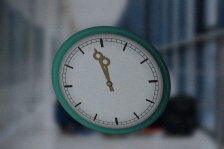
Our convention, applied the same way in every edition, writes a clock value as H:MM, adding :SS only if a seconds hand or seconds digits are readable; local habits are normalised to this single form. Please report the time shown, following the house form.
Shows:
11:58
